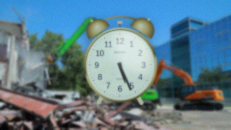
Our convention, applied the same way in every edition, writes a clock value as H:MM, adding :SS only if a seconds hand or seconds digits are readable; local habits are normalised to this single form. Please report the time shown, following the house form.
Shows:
5:26
